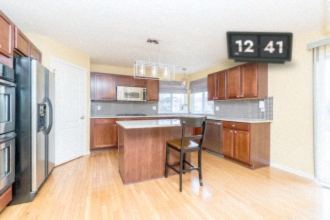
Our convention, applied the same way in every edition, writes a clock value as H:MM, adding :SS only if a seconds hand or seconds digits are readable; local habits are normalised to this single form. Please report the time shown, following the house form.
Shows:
12:41
